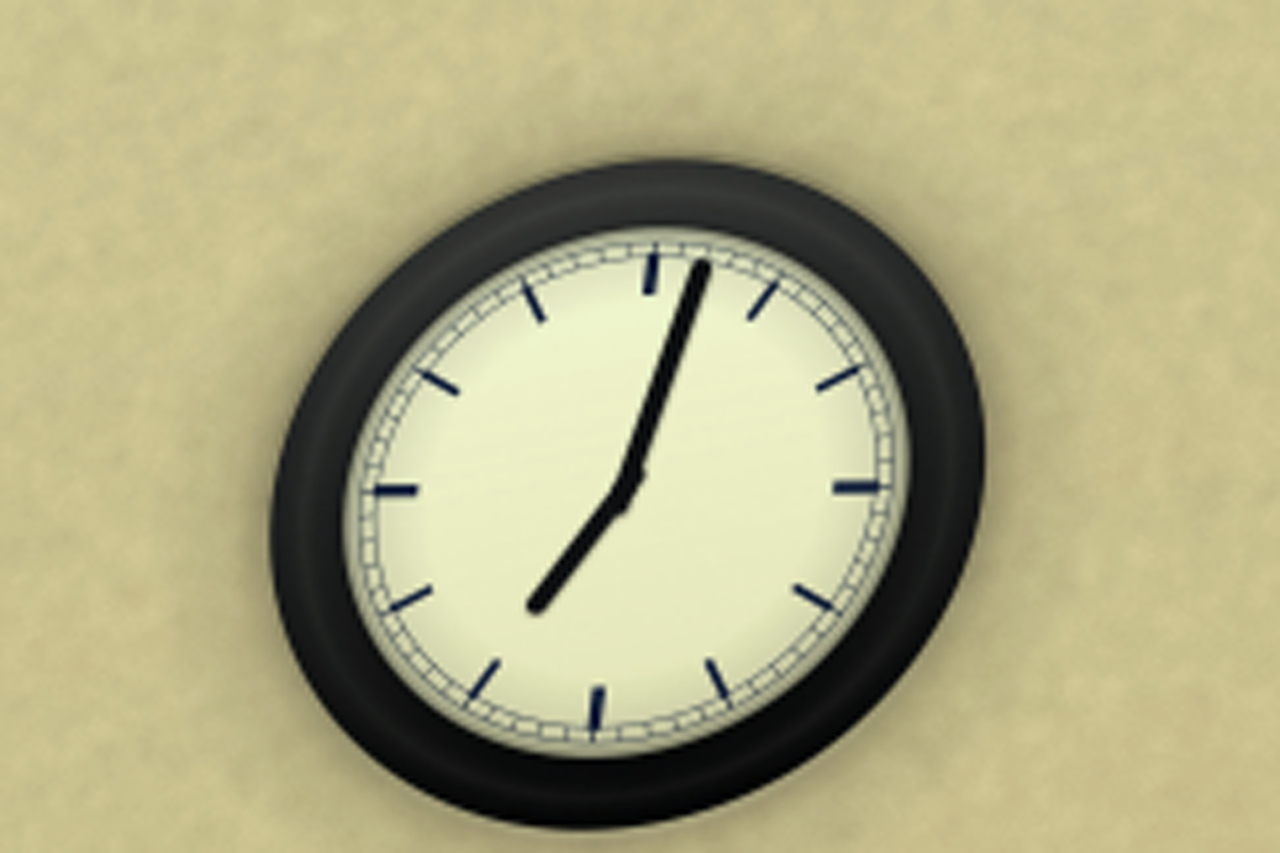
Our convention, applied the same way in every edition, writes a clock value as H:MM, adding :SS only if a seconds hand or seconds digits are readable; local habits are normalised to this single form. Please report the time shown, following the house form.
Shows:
7:02
